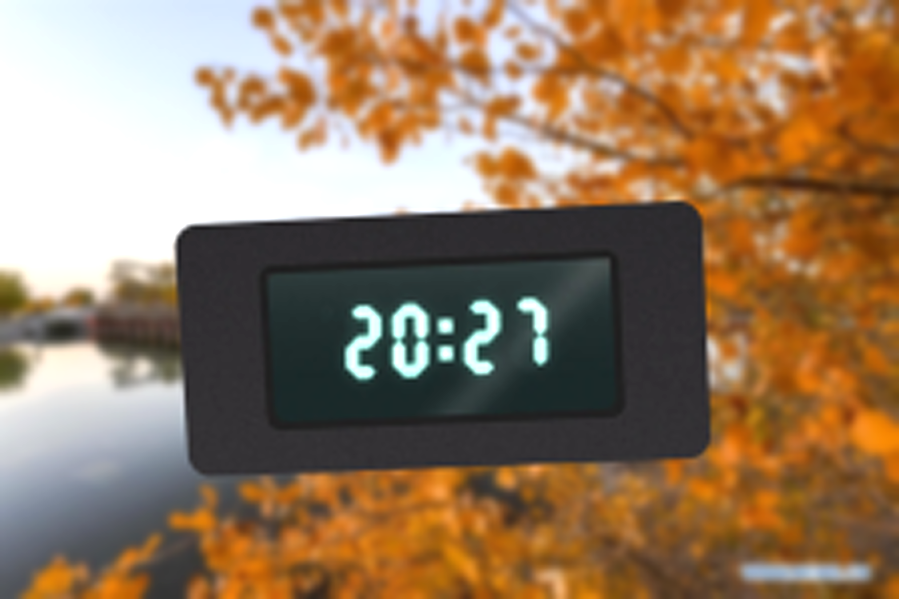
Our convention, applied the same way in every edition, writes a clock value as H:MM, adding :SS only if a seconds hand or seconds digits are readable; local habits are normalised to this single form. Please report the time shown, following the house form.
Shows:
20:27
